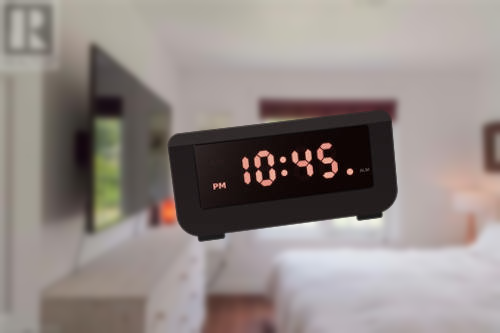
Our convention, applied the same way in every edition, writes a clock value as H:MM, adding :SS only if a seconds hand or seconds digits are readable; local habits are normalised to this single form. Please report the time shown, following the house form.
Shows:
10:45
